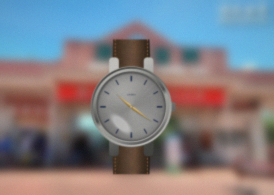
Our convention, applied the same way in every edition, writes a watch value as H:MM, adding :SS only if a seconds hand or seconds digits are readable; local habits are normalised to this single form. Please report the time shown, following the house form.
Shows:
10:21
